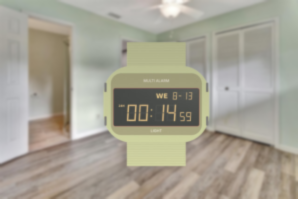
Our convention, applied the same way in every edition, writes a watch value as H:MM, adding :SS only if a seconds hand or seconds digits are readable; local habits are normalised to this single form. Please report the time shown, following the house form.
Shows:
0:14
